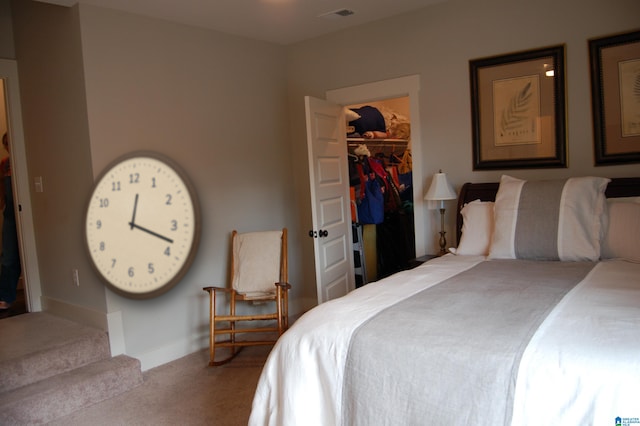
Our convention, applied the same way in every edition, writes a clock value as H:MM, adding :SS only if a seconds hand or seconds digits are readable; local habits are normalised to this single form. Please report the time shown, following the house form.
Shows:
12:18
